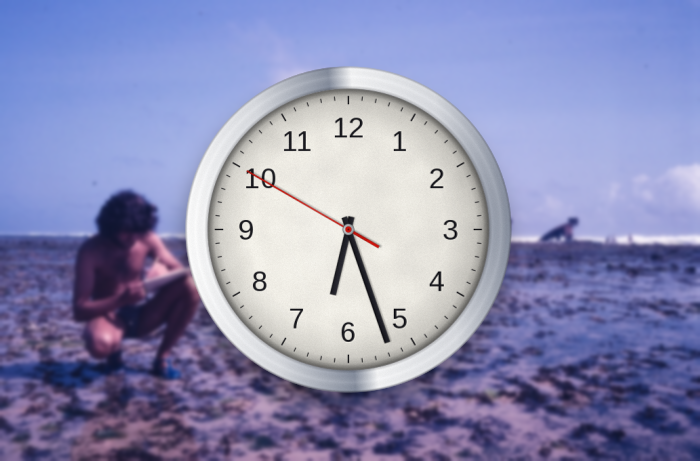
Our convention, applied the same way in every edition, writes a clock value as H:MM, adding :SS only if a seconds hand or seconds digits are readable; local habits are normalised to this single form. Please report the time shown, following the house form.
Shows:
6:26:50
